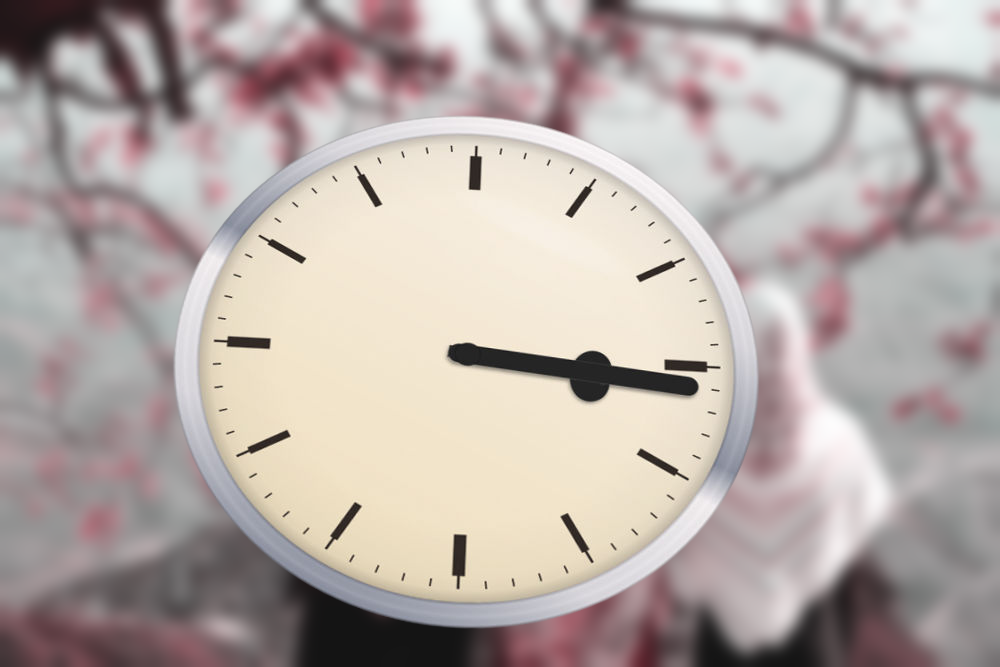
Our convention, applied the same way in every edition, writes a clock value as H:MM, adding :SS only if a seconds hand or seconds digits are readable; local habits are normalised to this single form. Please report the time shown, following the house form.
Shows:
3:16
